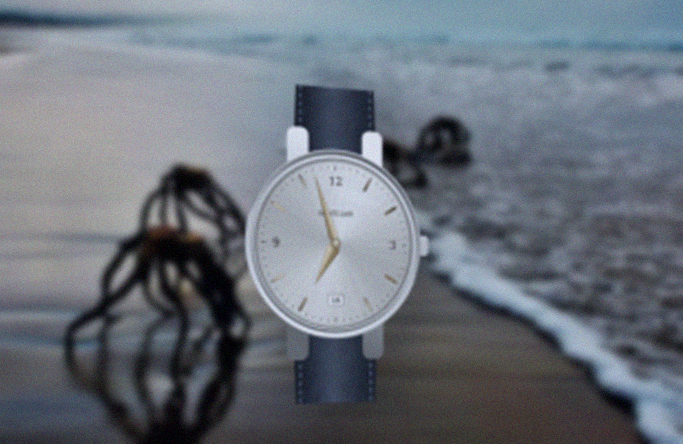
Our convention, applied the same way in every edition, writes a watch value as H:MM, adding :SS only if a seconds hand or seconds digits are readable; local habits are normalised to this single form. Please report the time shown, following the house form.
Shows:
6:57
